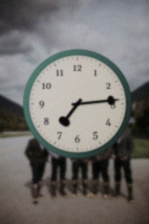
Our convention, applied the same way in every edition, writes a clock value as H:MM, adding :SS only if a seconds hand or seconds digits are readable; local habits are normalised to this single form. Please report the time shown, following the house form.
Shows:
7:14
